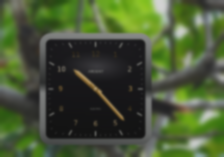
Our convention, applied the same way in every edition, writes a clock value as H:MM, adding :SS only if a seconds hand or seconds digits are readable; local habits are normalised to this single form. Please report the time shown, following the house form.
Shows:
10:23
